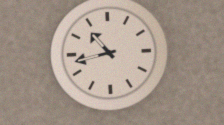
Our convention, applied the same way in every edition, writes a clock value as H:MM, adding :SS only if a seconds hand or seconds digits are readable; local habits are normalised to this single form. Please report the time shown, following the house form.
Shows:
10:43
